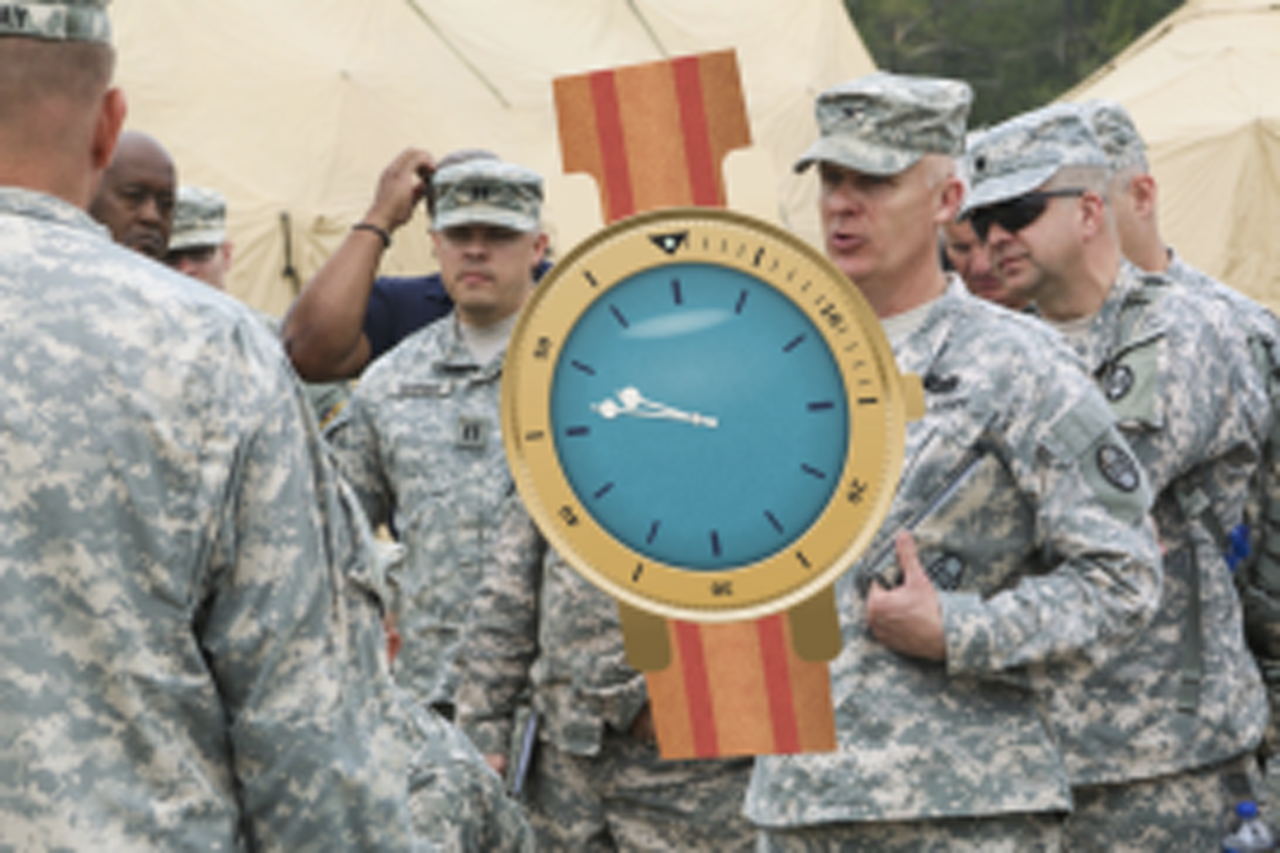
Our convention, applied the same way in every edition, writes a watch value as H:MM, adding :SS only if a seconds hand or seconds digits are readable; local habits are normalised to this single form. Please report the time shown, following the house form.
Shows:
9:47
